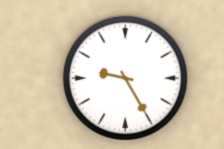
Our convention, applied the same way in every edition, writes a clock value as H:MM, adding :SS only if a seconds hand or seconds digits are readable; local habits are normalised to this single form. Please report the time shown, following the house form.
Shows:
9:25
